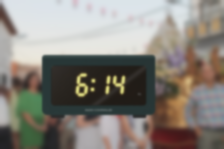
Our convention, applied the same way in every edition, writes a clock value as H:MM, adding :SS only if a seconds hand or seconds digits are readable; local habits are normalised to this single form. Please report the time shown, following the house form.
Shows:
6:14
